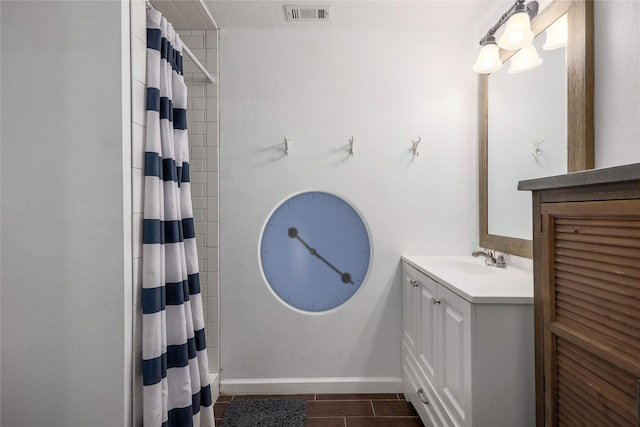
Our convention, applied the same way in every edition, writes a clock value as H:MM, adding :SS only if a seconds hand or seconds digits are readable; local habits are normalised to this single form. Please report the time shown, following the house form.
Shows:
10:21
